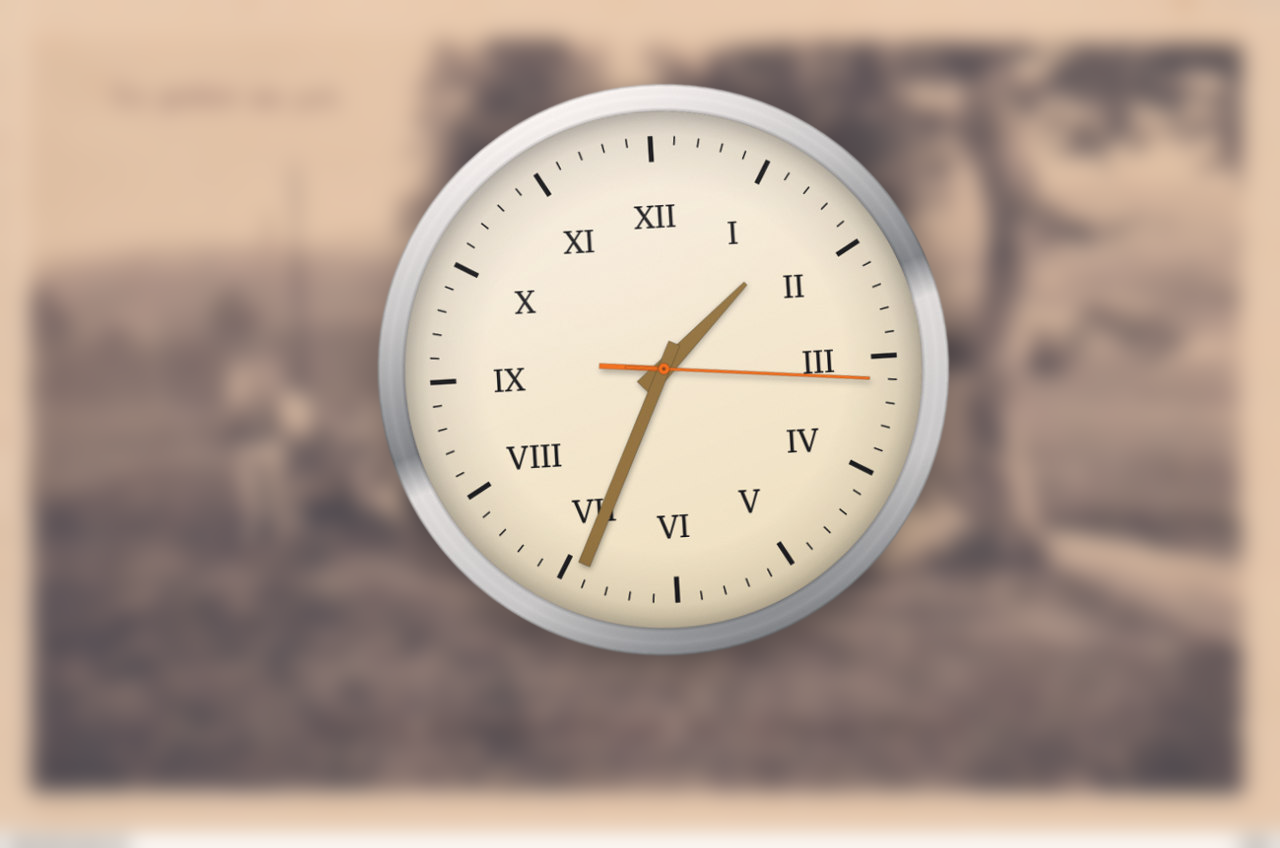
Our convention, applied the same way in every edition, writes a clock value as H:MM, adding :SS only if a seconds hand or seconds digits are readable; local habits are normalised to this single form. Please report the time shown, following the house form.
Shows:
1:34:16
